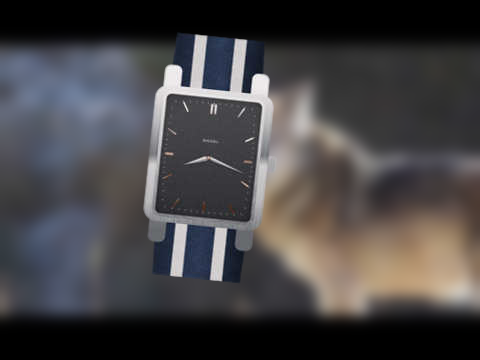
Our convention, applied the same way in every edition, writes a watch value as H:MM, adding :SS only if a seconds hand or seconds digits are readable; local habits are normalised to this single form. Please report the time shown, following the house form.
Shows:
8:18
